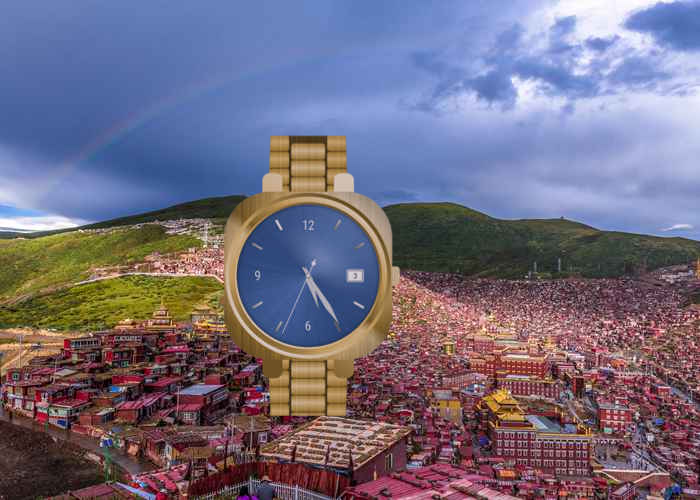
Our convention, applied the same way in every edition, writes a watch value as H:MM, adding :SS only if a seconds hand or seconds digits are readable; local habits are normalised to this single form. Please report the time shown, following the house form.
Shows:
5:24:34
